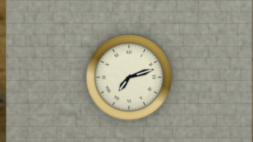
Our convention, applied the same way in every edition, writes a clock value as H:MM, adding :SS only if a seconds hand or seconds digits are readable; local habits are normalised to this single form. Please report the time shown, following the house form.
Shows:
7:12
